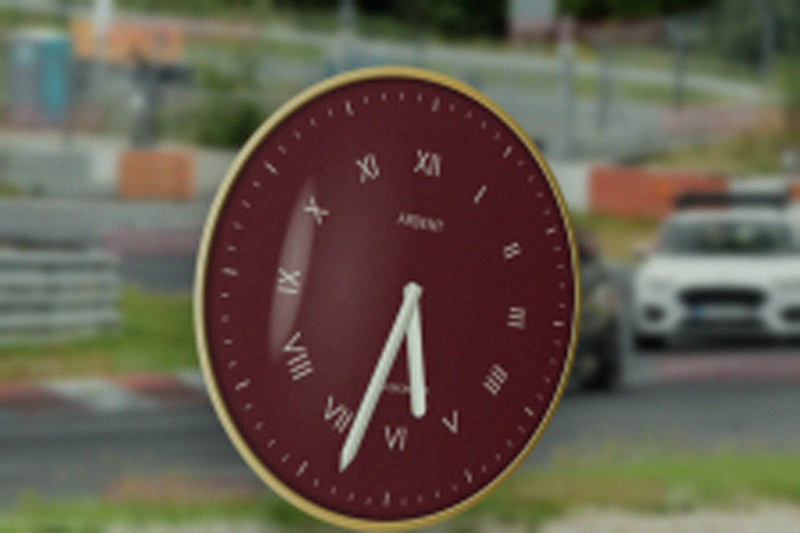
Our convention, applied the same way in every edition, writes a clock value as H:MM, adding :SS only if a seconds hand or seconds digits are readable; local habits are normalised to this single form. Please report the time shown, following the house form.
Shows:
5:33
